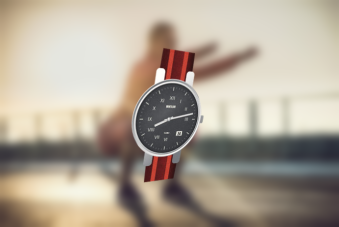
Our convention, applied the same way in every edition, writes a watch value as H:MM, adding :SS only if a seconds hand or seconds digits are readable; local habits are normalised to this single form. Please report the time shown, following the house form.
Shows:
8:13
